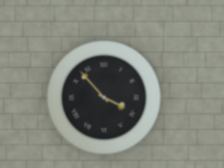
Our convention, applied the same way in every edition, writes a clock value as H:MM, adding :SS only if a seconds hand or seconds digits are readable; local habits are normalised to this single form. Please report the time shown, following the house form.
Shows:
3:53
